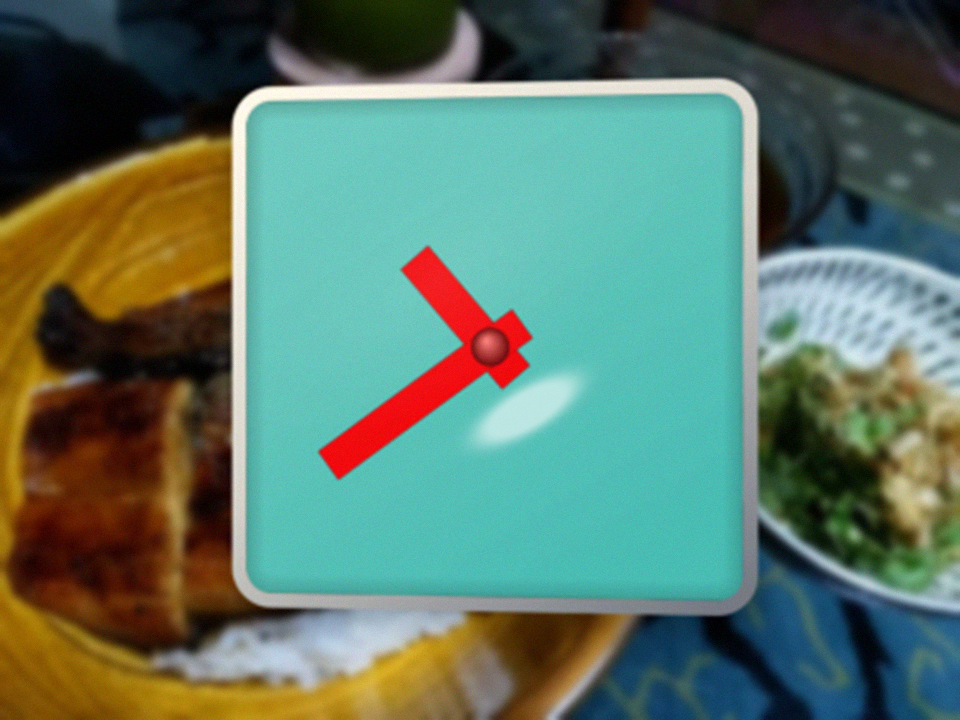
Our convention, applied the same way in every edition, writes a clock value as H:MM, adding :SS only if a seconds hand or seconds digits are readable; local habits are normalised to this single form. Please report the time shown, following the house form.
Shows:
10:39
